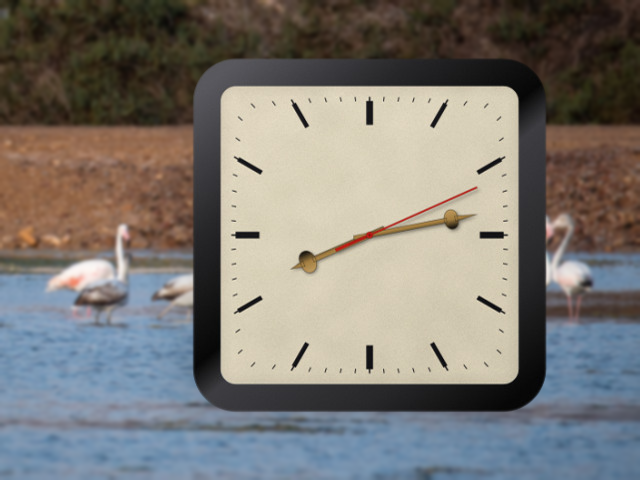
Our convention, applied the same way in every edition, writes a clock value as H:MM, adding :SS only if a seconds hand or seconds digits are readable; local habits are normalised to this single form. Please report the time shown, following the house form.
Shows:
8:13:11
